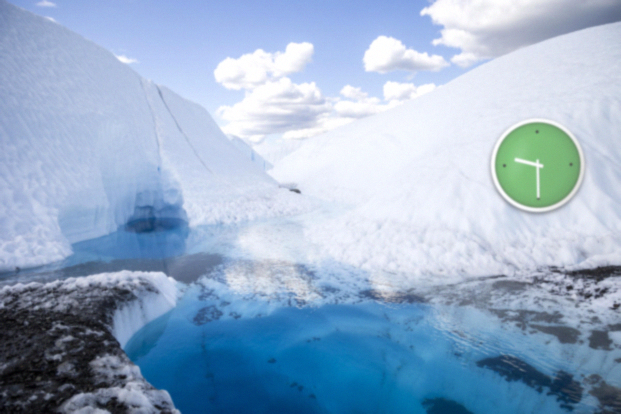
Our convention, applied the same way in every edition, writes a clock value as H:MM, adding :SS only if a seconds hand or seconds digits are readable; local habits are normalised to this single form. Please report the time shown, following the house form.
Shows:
9:30
